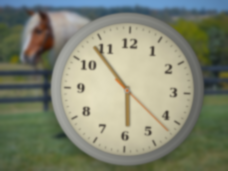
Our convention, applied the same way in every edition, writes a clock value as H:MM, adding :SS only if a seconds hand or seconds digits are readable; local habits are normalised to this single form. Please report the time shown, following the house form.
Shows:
5:53:22
